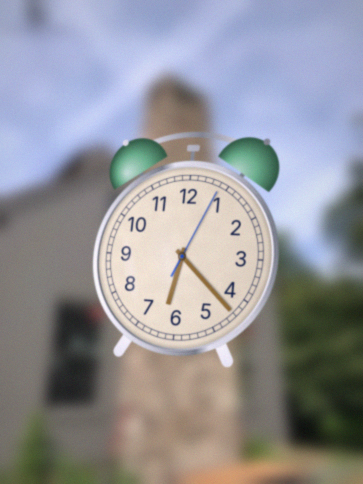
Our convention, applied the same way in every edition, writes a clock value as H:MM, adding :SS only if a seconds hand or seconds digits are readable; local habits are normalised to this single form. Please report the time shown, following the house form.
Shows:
6:22:04
